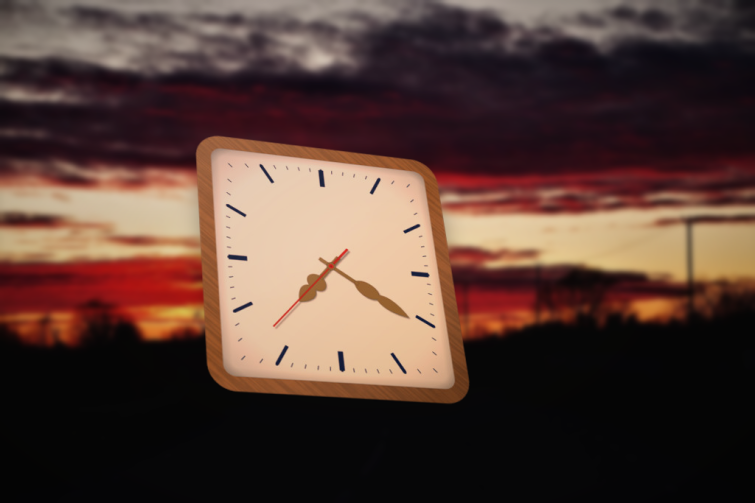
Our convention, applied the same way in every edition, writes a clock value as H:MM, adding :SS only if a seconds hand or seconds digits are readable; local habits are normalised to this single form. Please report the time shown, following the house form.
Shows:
7:20:37
